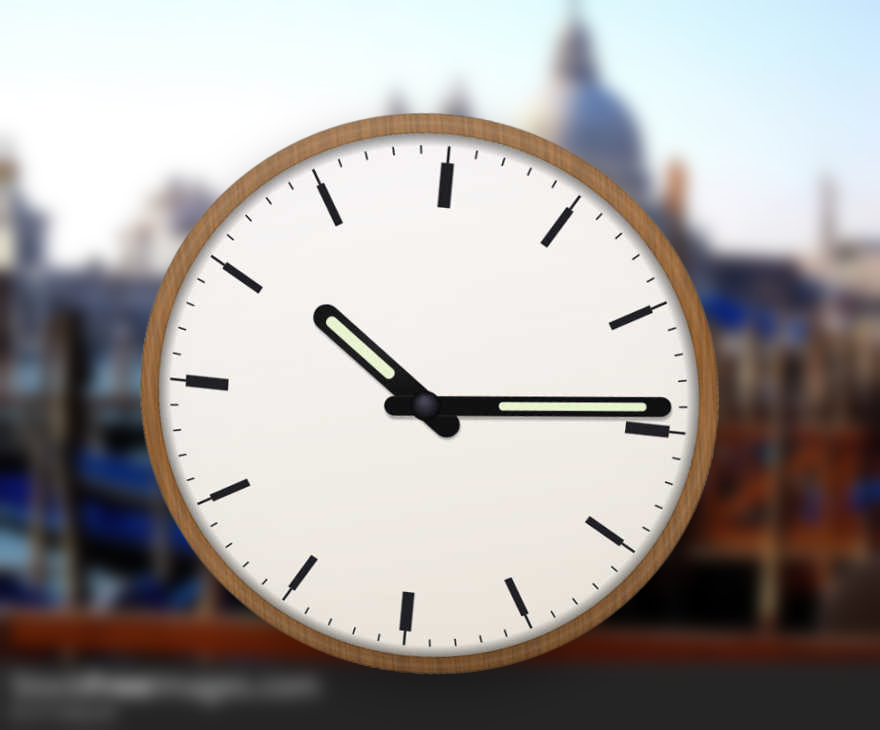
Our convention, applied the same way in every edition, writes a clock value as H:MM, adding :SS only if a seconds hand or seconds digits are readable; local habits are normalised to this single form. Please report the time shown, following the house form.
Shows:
10:14
